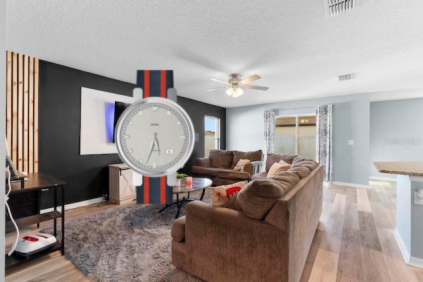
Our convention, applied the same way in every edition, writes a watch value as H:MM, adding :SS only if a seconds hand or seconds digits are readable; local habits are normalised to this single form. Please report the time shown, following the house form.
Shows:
5:33
